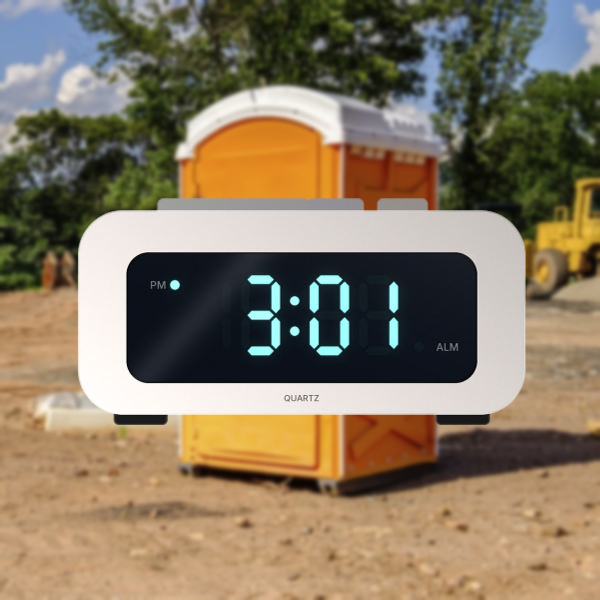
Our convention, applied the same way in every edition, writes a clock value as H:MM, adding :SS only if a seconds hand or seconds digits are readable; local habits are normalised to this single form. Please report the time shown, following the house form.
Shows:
3:01
